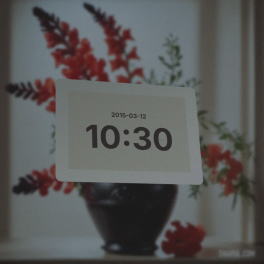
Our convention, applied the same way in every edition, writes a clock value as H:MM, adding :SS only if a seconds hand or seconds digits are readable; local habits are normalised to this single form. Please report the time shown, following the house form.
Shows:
10:30
